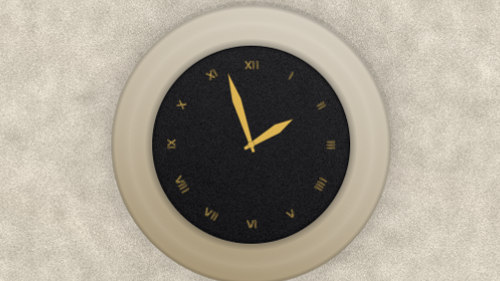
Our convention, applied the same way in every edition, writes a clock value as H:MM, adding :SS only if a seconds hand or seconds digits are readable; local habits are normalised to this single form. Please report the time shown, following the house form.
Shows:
1:57
